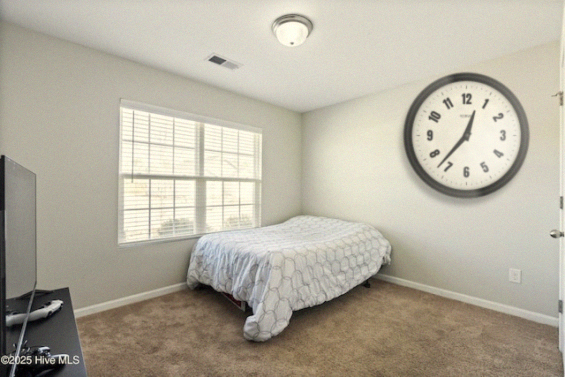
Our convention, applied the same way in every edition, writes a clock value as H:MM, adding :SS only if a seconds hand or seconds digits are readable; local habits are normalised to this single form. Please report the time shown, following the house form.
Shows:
12:37
